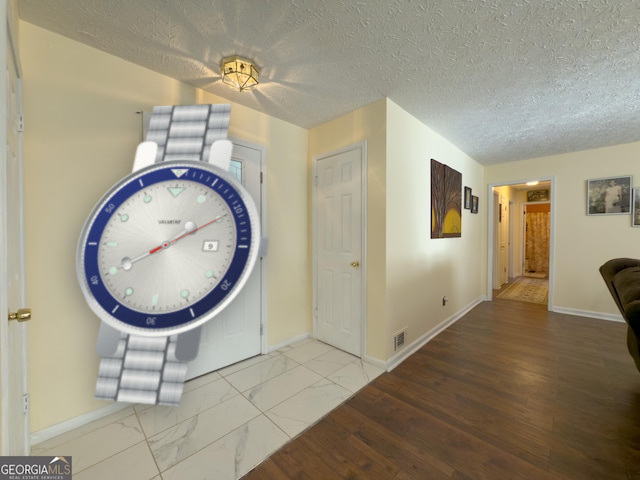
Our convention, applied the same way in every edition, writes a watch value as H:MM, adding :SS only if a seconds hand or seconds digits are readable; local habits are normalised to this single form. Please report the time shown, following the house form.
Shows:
1:40:10
